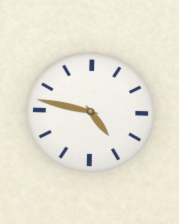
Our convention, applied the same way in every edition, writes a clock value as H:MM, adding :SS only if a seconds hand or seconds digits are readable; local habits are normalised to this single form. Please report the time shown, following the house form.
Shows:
4:47
